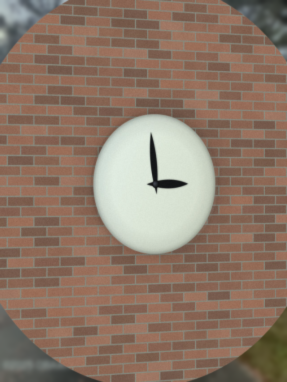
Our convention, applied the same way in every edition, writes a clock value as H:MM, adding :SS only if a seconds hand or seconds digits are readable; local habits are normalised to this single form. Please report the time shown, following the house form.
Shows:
2:59
